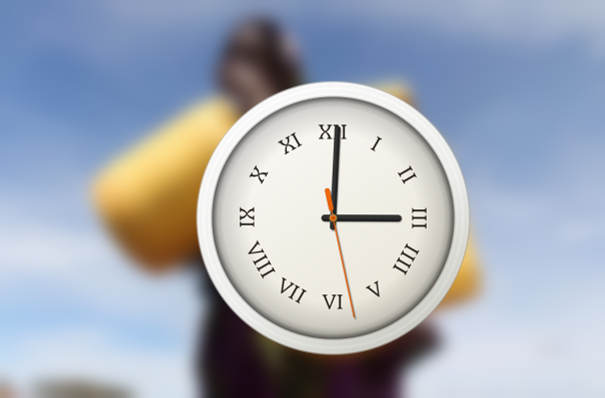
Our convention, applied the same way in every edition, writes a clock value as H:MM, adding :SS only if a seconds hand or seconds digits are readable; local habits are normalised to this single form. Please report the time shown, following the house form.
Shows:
3:00:28
